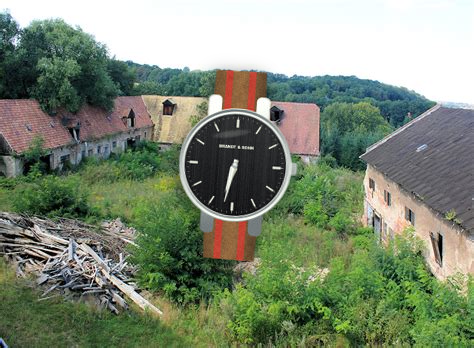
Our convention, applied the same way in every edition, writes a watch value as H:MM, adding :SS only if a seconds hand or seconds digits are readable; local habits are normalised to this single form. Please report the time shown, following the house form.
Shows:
6:32
